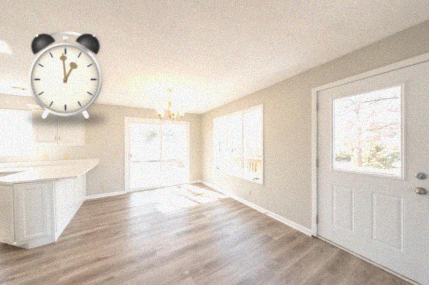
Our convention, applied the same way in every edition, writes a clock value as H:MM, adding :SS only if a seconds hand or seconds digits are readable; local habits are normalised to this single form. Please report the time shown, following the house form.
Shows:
12:59
